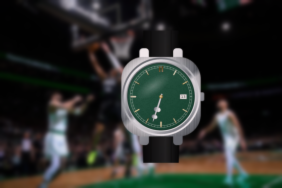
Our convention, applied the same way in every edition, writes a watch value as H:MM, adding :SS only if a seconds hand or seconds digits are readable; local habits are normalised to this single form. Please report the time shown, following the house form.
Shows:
6:33
